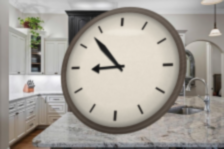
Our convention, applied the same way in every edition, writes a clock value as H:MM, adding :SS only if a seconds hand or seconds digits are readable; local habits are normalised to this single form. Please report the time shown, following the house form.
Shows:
8:53
